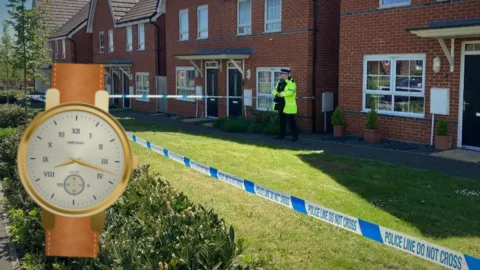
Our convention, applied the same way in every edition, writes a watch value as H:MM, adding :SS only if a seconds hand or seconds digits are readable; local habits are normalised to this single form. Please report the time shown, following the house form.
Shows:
8:18
